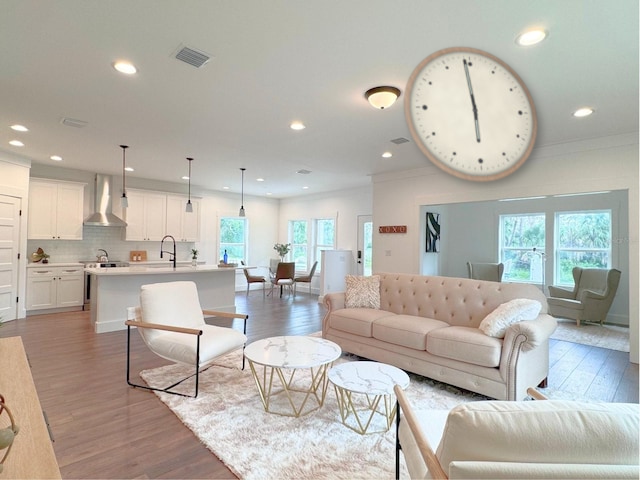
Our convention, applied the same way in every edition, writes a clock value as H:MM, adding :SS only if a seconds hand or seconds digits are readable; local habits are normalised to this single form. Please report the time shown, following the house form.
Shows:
5:59
